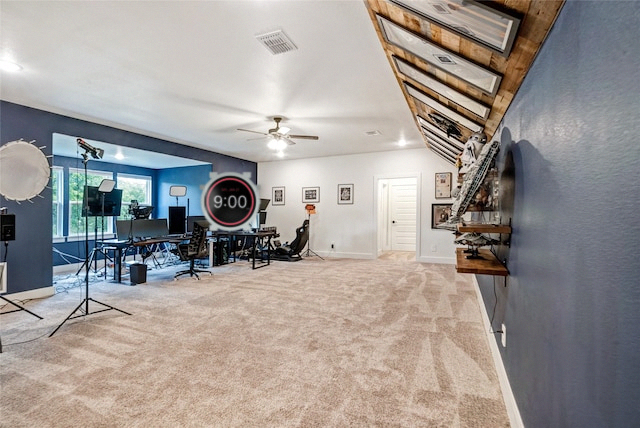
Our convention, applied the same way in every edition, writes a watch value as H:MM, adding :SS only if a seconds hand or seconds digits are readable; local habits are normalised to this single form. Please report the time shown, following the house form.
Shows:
9:00
